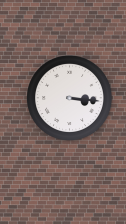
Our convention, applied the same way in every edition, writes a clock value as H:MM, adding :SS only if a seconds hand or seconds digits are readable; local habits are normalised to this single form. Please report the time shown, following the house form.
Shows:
3:16
